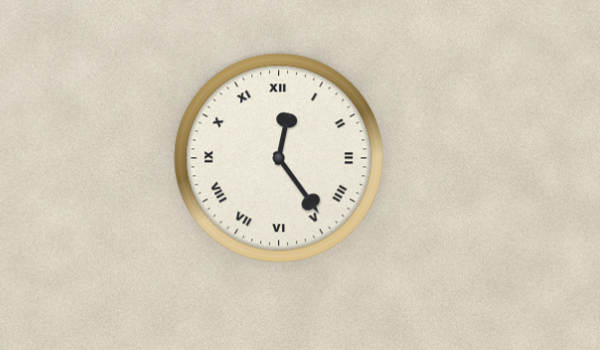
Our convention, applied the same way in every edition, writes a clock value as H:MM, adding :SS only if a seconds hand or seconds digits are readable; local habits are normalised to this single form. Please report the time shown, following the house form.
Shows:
12:24
